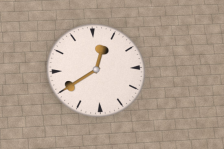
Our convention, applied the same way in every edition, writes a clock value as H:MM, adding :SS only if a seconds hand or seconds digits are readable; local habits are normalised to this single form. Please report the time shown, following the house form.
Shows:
12:40
